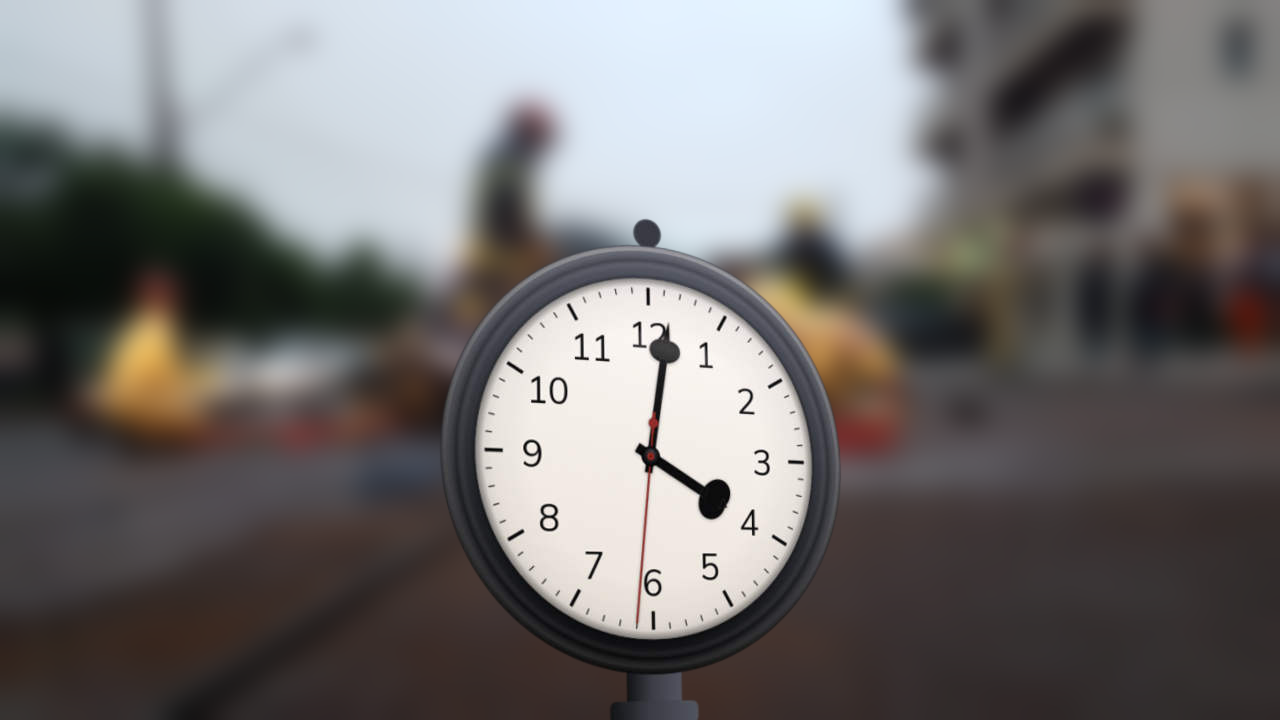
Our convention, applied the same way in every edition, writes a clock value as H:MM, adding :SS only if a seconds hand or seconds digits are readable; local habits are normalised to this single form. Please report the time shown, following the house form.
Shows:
4:01:31
